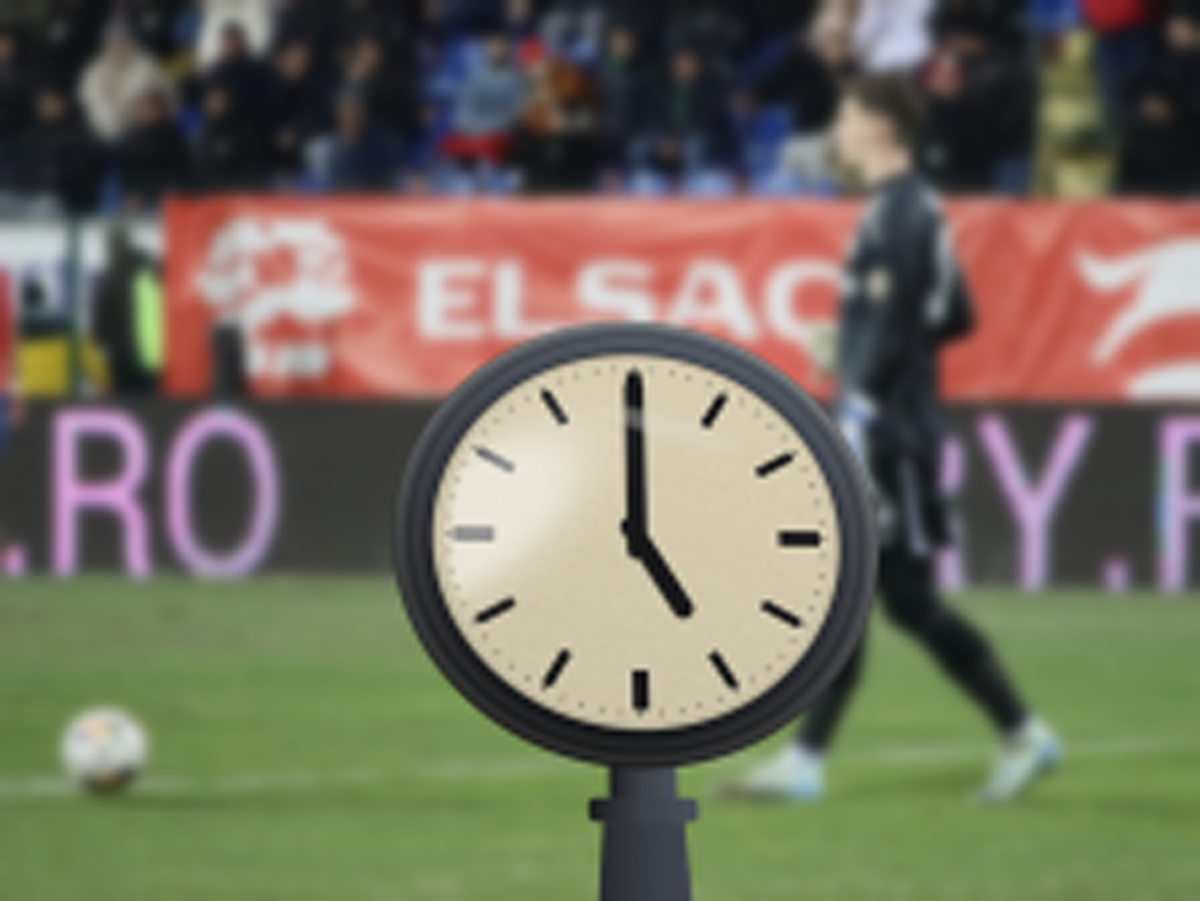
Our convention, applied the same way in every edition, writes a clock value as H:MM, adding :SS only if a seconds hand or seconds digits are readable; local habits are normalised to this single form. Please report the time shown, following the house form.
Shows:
5:00
